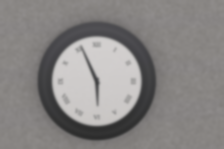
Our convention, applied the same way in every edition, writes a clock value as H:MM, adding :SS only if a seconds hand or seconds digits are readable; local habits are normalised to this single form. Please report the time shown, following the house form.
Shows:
5:56
